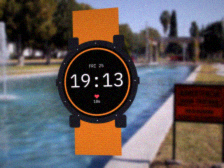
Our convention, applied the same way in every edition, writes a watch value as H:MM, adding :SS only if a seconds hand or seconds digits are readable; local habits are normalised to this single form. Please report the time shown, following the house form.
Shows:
19:13
